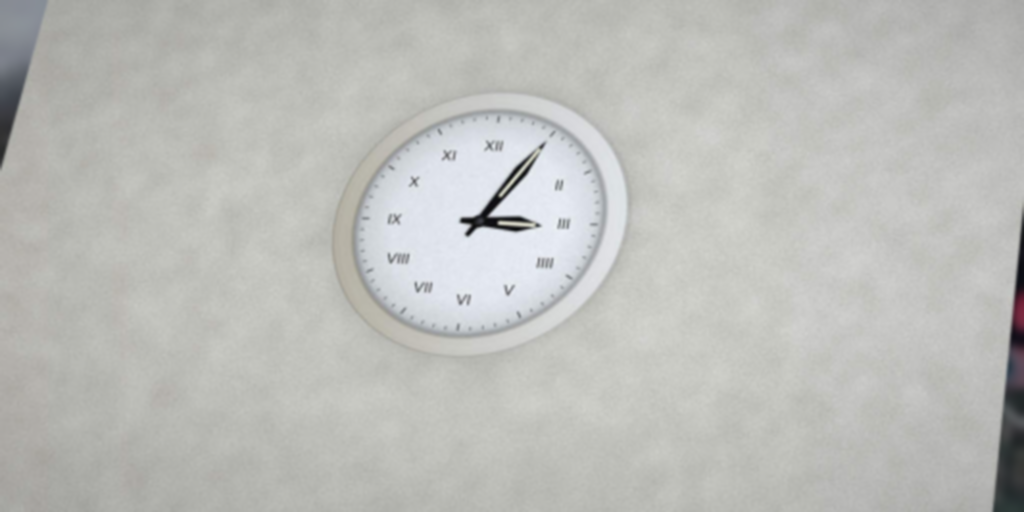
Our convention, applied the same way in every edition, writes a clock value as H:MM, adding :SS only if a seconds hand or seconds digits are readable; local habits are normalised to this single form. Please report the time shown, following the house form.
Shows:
3:05
